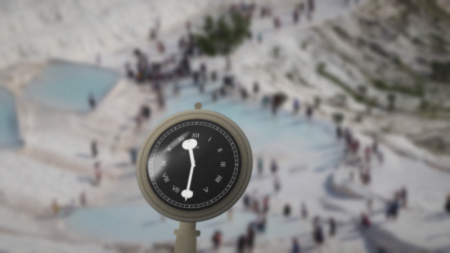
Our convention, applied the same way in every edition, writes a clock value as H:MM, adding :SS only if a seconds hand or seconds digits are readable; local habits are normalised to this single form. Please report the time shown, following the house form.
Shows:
11:31
